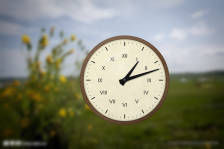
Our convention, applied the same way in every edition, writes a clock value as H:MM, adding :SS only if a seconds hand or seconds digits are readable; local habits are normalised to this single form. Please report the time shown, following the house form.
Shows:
1:12
